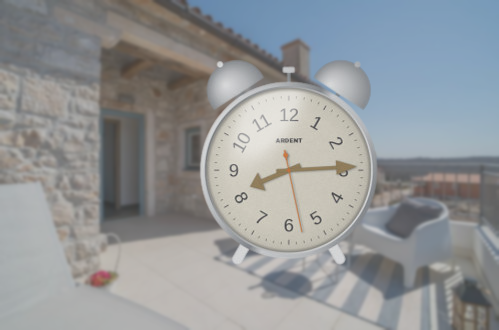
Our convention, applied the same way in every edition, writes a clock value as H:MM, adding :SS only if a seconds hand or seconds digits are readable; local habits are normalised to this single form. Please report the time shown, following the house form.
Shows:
8:14:28
